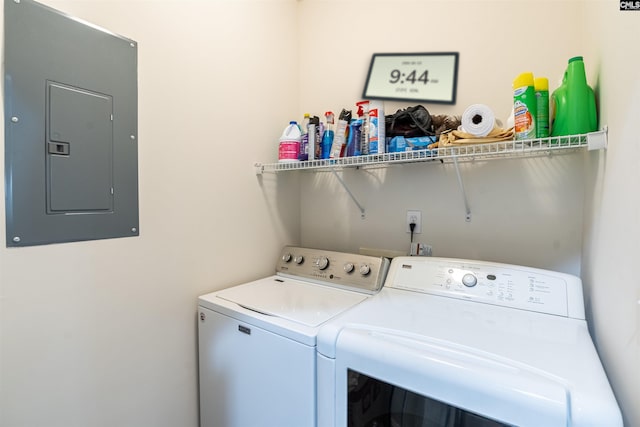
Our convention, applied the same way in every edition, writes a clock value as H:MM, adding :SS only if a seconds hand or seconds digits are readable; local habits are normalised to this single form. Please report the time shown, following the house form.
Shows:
9:44
